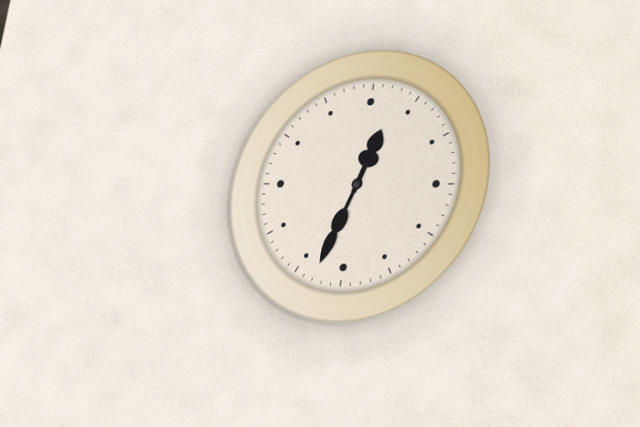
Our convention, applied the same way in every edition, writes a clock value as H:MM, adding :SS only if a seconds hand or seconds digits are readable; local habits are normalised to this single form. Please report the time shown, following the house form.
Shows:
12:33
